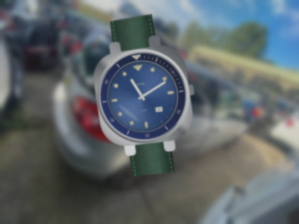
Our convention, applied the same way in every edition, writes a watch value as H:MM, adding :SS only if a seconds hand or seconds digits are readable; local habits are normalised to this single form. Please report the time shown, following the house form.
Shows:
11:11
